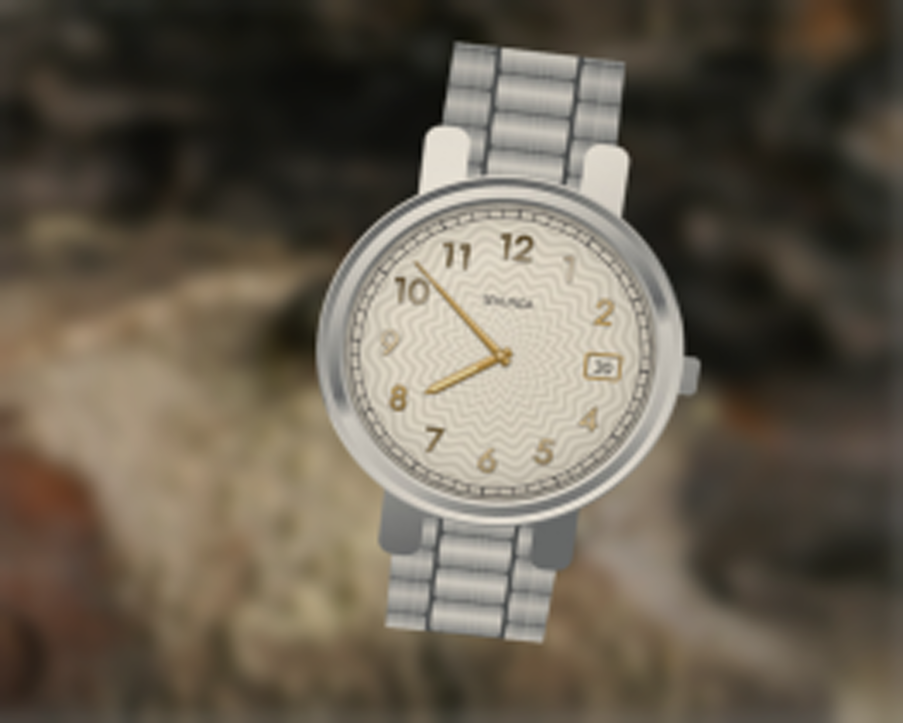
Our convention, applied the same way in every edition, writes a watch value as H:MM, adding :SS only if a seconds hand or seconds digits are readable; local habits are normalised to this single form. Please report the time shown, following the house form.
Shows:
7:52
